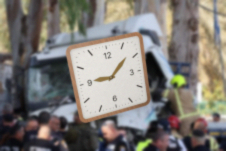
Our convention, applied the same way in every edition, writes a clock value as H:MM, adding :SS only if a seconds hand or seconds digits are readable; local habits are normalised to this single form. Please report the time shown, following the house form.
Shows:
9:08
